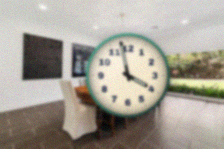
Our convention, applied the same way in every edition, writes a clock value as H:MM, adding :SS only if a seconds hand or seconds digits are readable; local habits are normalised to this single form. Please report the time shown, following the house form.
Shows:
3:58
